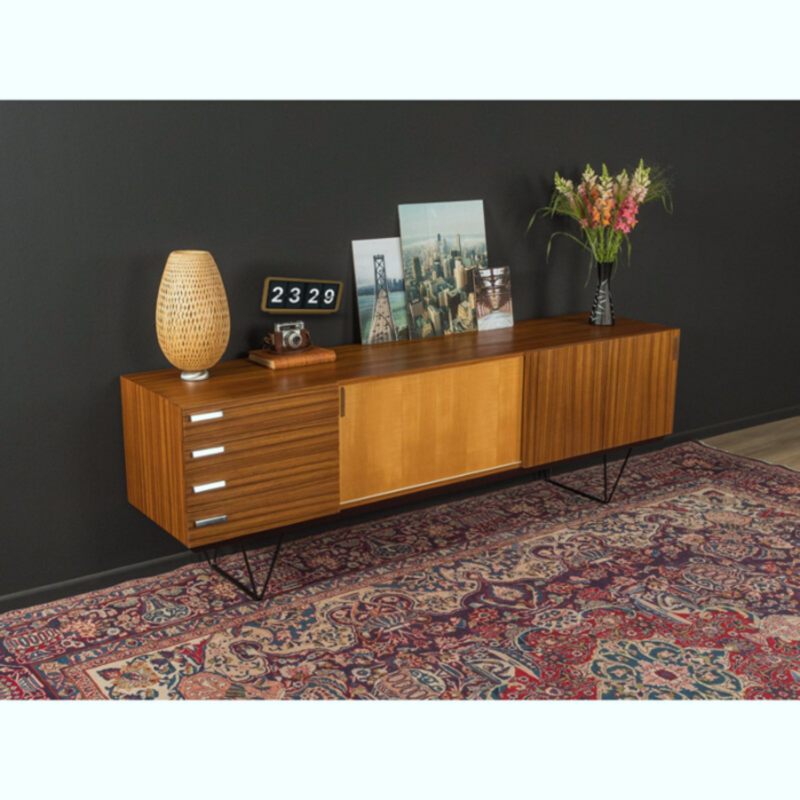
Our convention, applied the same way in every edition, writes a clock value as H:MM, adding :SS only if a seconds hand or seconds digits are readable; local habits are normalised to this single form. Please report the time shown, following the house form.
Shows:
23:29
